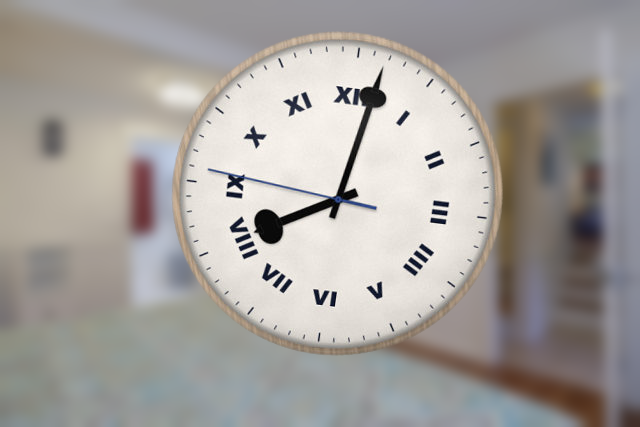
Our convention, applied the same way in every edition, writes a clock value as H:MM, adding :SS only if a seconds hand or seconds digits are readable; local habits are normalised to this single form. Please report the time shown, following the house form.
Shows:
8:01:46
